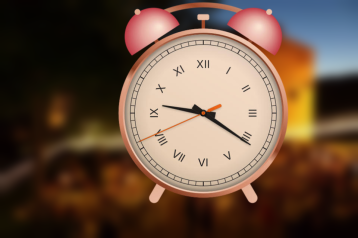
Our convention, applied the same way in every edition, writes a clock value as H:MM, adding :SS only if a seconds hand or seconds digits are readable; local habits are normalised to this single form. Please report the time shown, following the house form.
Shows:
9:20:41
